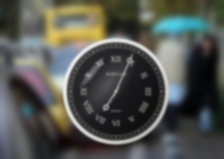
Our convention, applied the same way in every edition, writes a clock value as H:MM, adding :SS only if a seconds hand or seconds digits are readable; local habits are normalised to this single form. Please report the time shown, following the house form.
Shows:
7:04
